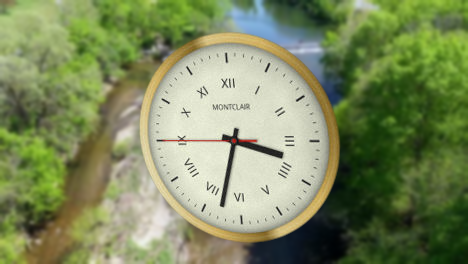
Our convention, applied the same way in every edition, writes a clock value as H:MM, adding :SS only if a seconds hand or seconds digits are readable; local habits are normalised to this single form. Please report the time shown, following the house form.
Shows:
3:32:45
